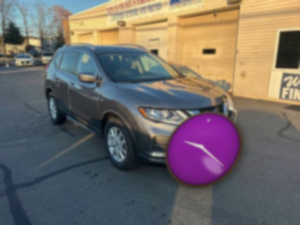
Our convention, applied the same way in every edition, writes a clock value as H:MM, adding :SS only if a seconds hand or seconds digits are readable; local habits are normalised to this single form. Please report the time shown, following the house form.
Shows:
9:20
